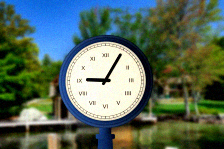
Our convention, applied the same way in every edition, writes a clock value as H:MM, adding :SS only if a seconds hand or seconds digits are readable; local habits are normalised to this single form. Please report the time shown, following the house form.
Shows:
9:05
